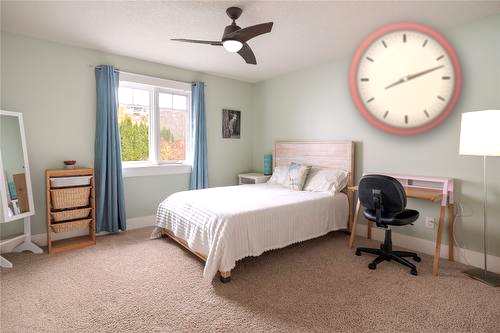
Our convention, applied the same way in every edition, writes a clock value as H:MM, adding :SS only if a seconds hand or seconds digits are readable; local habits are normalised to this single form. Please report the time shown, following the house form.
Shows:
8:12
